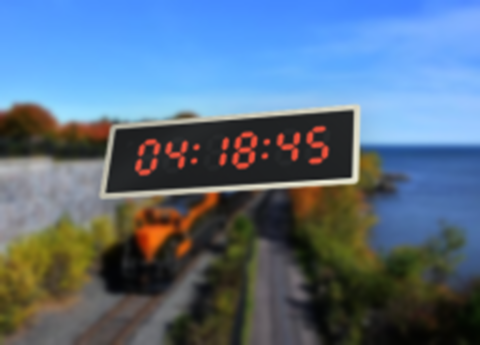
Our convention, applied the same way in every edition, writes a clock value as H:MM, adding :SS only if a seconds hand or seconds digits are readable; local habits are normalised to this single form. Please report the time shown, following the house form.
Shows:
4:18:45
